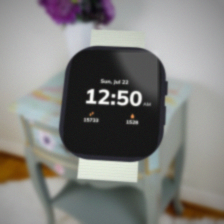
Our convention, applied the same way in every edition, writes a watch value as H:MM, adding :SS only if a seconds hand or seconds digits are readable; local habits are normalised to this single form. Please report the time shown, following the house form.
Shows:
12:50
